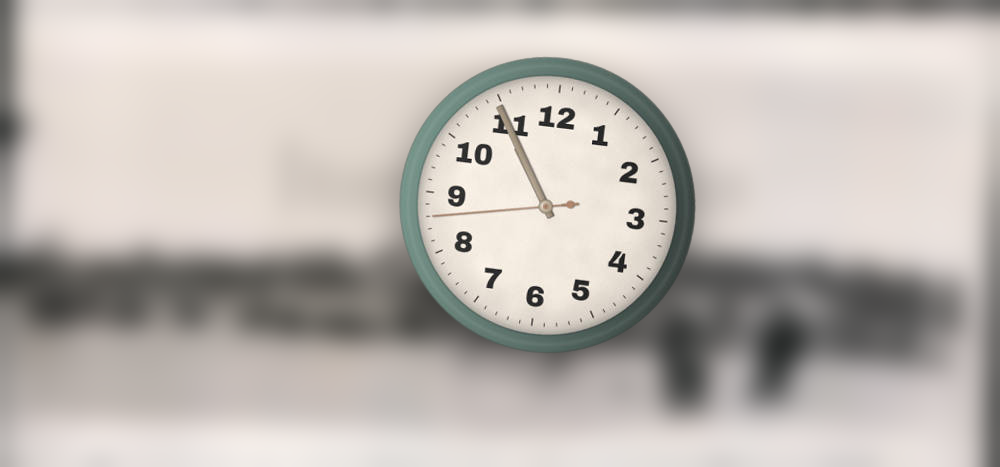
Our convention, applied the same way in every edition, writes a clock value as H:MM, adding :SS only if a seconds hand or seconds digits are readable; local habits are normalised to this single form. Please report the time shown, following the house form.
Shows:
10:54:43
